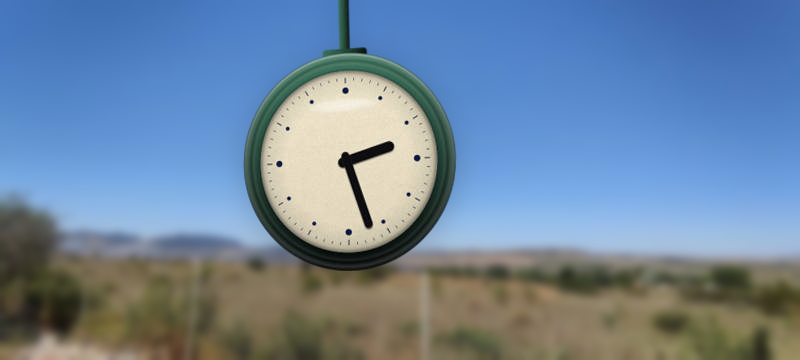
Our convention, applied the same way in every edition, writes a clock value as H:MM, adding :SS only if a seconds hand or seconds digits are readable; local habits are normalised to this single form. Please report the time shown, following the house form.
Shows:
2:27
